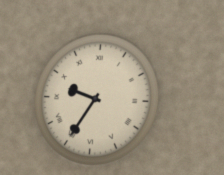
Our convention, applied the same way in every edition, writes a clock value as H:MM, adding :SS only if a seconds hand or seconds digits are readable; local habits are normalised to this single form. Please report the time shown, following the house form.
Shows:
9:35
